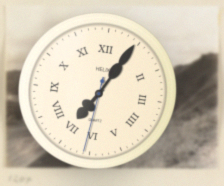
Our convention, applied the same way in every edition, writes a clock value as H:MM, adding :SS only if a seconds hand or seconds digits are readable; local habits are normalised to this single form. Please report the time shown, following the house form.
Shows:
7:04:31
